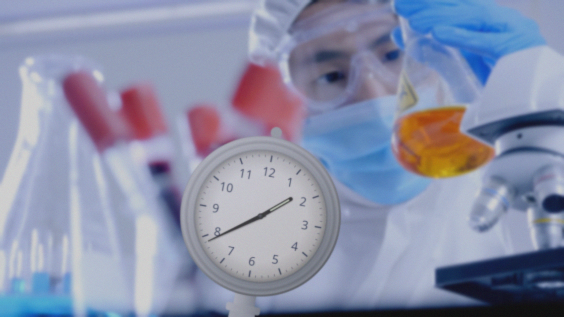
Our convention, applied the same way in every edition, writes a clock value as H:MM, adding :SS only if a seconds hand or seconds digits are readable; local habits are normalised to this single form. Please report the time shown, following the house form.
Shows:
1:39
